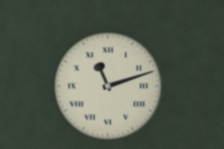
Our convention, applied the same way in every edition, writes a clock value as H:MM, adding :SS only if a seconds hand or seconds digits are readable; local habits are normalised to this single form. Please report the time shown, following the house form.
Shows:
11:12
